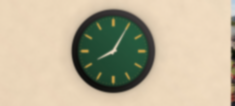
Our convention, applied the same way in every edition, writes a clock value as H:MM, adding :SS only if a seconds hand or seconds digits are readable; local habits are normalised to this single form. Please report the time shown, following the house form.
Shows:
8:05
